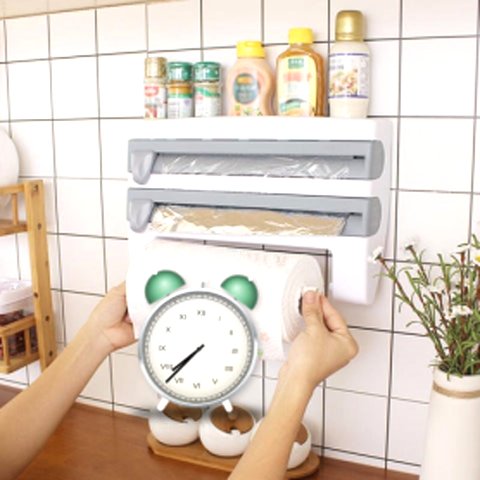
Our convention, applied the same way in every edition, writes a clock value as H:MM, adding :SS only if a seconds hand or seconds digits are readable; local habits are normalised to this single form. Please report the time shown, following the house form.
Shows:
7:37
